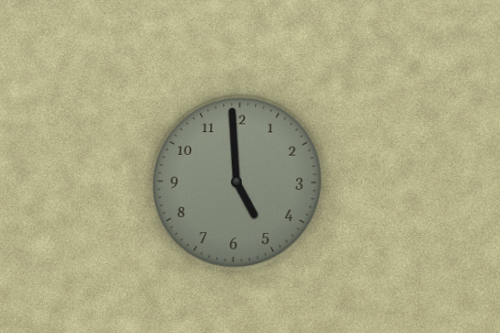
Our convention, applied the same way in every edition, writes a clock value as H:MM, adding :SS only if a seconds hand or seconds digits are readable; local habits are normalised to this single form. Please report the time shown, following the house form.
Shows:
4:59
